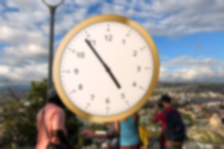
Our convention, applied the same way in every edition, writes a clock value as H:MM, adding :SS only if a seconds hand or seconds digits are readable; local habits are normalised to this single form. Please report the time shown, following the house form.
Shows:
4:54
